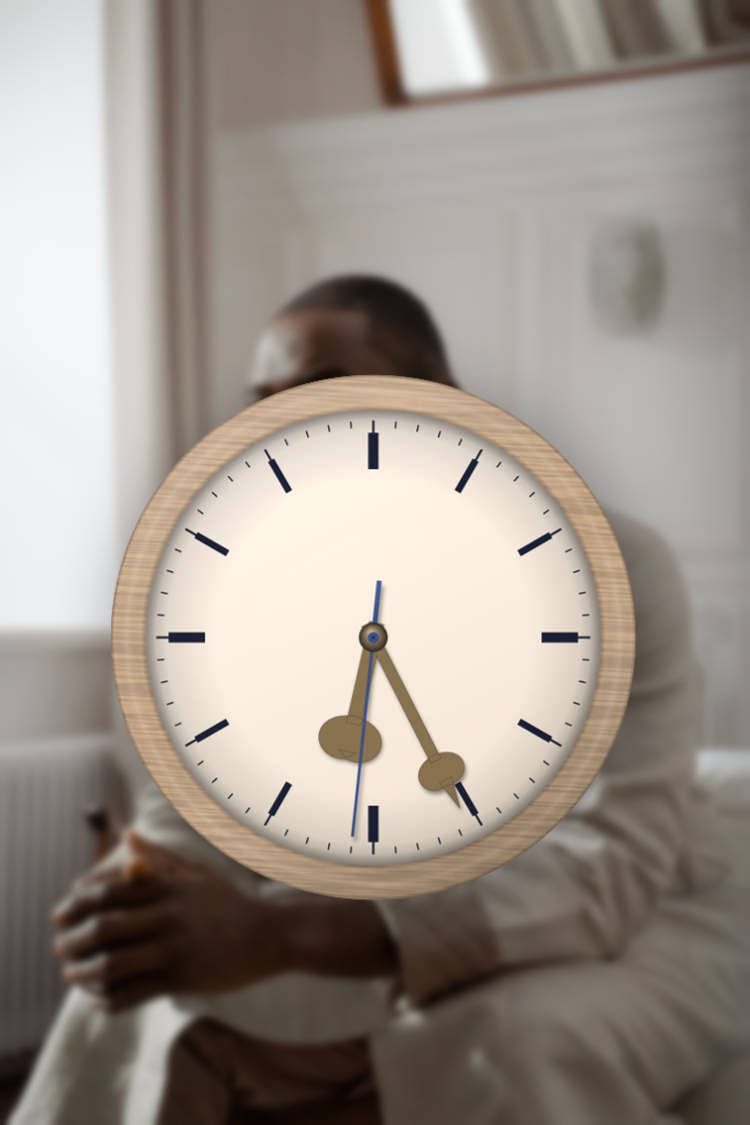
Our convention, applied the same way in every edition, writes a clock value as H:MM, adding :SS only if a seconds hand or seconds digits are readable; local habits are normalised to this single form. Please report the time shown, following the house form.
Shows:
6:25:31
